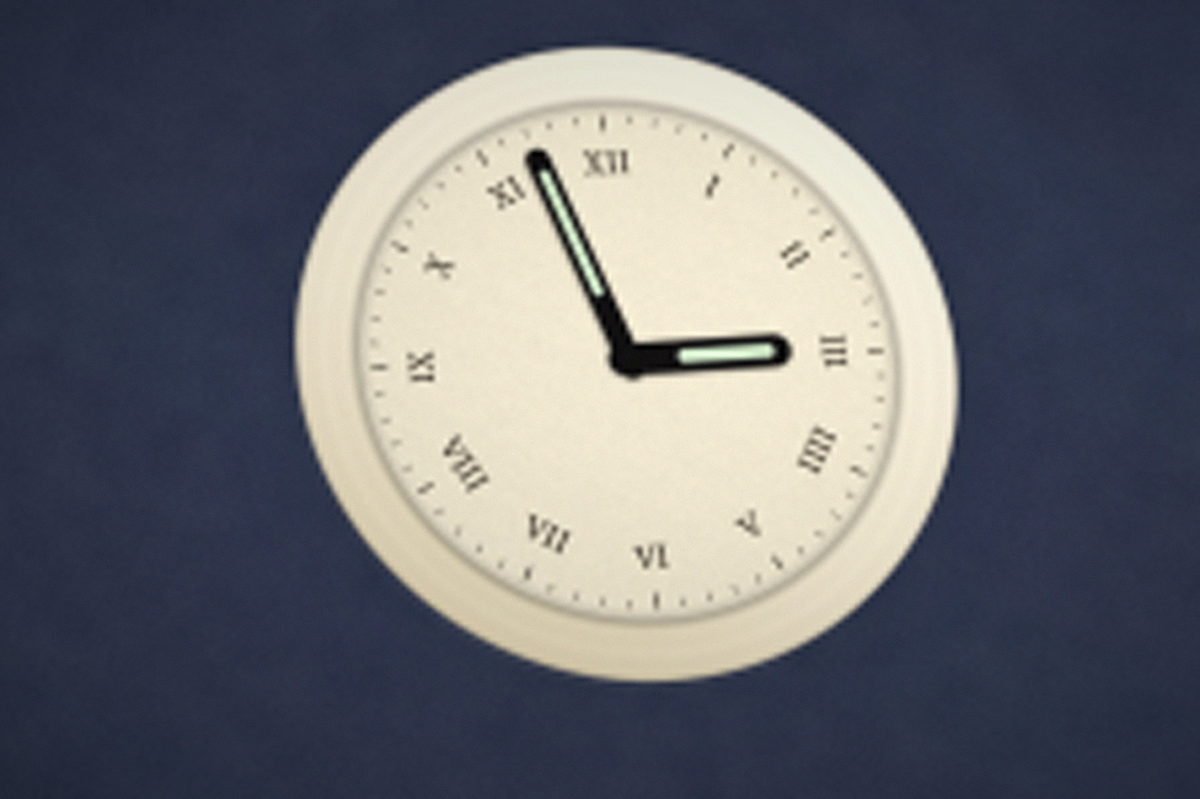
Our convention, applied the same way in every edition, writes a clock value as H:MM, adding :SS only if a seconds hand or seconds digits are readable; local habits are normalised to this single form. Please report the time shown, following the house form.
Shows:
2:57
